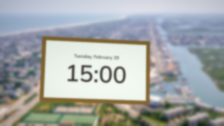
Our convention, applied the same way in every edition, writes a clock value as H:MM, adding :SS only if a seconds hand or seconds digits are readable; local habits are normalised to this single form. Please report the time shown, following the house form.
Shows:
15:00
